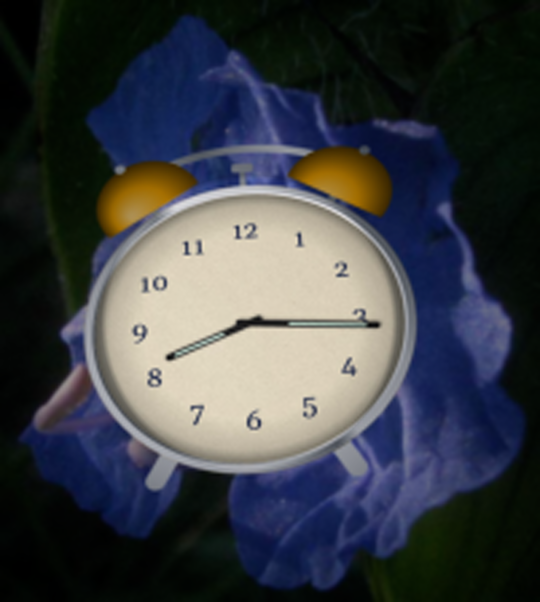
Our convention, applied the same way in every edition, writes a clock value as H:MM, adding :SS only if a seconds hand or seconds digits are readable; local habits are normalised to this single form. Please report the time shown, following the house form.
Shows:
8:16
